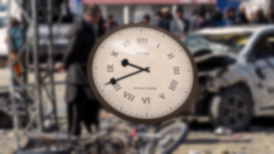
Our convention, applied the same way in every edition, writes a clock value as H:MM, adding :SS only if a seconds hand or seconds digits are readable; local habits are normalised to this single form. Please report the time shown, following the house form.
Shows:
9:41
